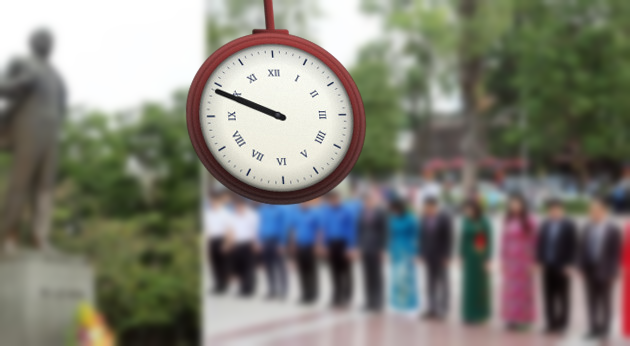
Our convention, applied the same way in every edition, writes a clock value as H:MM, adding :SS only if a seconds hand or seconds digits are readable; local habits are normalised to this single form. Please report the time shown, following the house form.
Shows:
9:49
